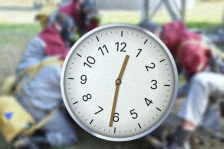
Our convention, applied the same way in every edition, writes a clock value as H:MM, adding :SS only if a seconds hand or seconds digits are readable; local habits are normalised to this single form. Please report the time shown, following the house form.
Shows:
12:31
